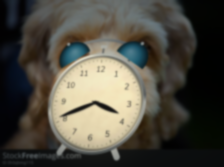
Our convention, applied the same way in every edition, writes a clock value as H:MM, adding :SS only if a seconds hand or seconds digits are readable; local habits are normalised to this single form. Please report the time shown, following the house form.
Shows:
3:41
